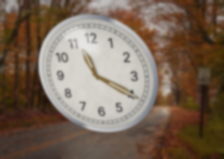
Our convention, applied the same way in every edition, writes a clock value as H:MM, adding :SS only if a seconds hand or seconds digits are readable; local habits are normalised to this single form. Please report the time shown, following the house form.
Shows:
11:20
